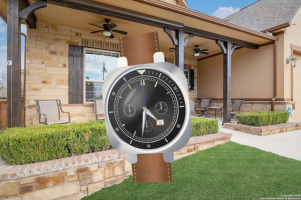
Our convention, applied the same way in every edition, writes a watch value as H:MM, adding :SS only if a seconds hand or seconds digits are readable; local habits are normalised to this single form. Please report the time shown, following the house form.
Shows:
4:32
